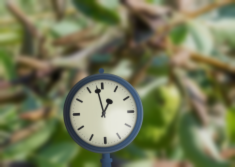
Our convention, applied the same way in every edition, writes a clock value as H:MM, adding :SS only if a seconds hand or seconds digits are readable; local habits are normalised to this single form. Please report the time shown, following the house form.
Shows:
12:58
